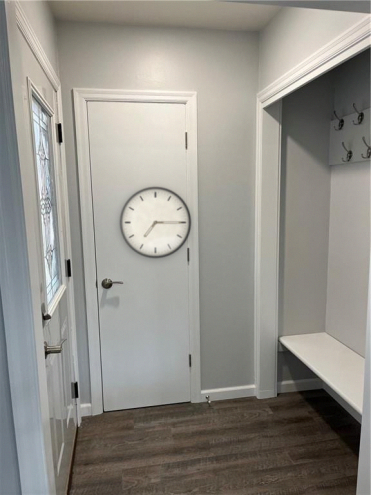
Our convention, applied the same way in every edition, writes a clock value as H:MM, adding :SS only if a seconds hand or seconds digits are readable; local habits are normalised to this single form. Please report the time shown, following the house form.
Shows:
7:15
